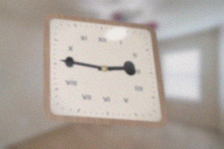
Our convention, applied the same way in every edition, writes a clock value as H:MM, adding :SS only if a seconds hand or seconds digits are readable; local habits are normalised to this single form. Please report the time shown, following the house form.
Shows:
2:46
